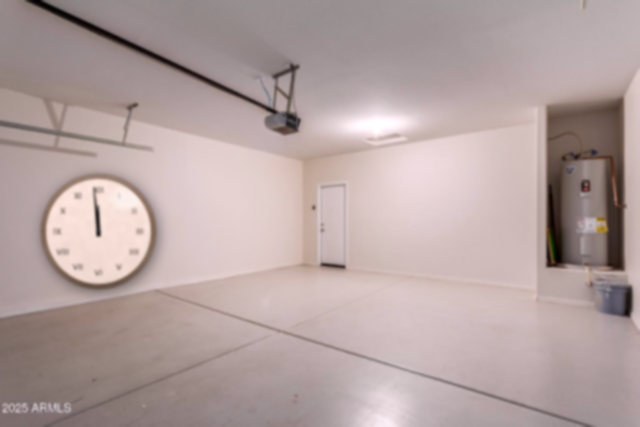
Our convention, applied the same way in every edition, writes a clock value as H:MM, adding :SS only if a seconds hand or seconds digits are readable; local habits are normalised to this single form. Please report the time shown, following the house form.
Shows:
11:59
